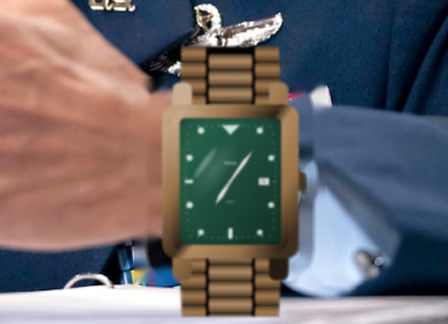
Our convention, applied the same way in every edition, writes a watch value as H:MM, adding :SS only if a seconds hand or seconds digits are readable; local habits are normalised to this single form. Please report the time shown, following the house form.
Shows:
7:06
